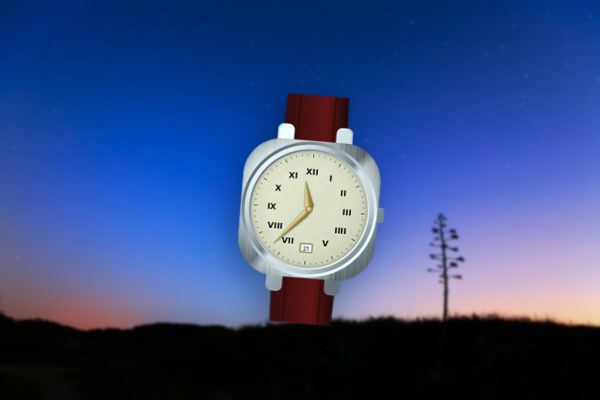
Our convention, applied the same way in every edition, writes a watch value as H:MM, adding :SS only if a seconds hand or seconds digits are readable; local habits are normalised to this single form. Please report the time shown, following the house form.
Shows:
11:37
